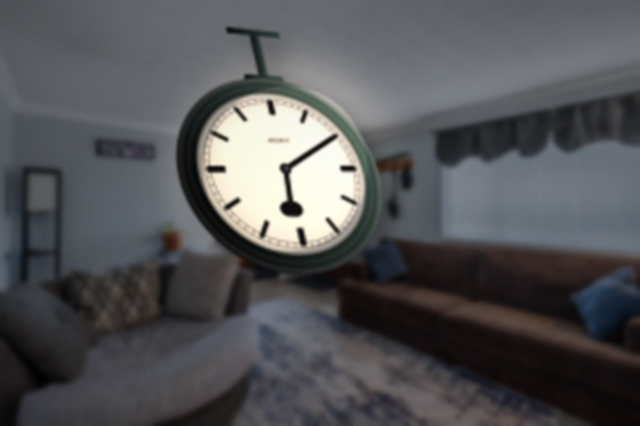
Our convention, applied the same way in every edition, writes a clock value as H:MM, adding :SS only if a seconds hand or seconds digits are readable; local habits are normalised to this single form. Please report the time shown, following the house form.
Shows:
6:10
